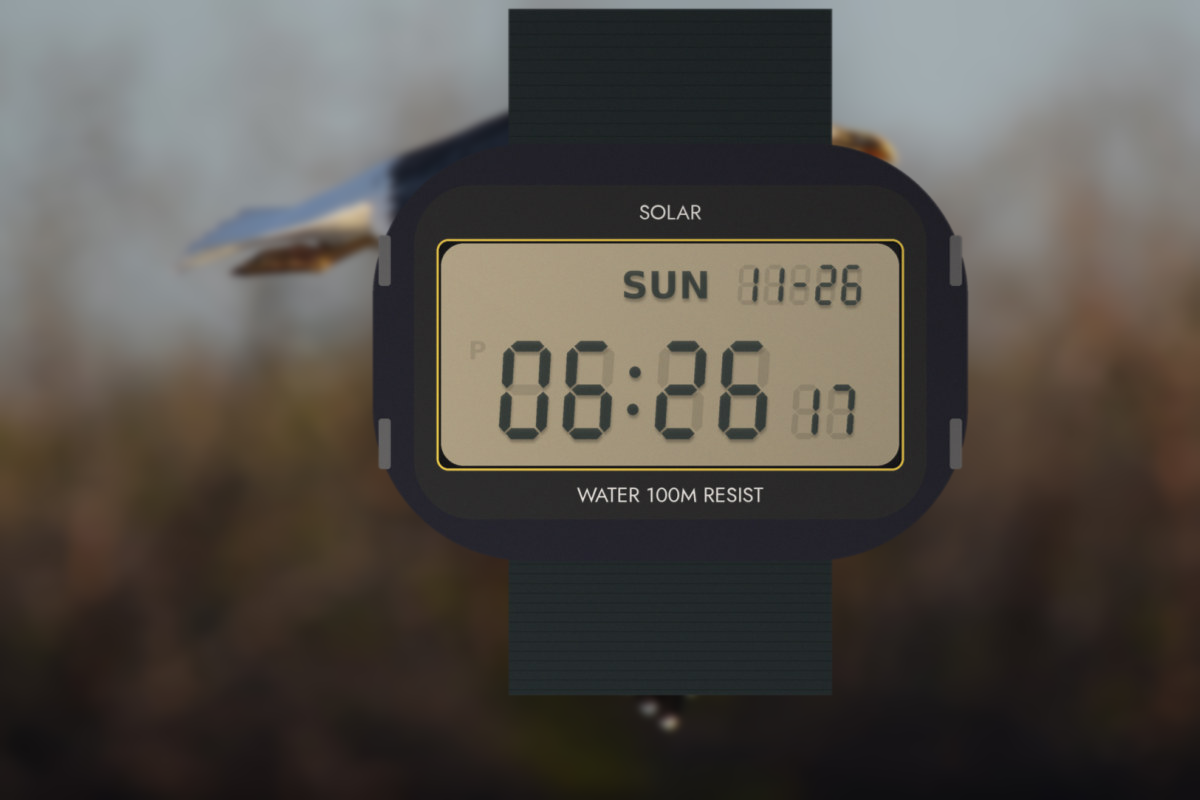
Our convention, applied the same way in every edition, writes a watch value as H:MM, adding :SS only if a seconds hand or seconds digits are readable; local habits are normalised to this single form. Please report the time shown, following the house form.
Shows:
6:26:17
